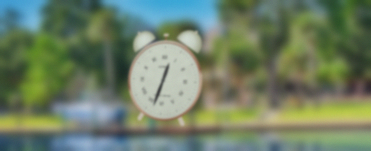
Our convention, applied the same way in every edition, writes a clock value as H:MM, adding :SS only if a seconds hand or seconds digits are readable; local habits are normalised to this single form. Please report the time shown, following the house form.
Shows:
12:33
